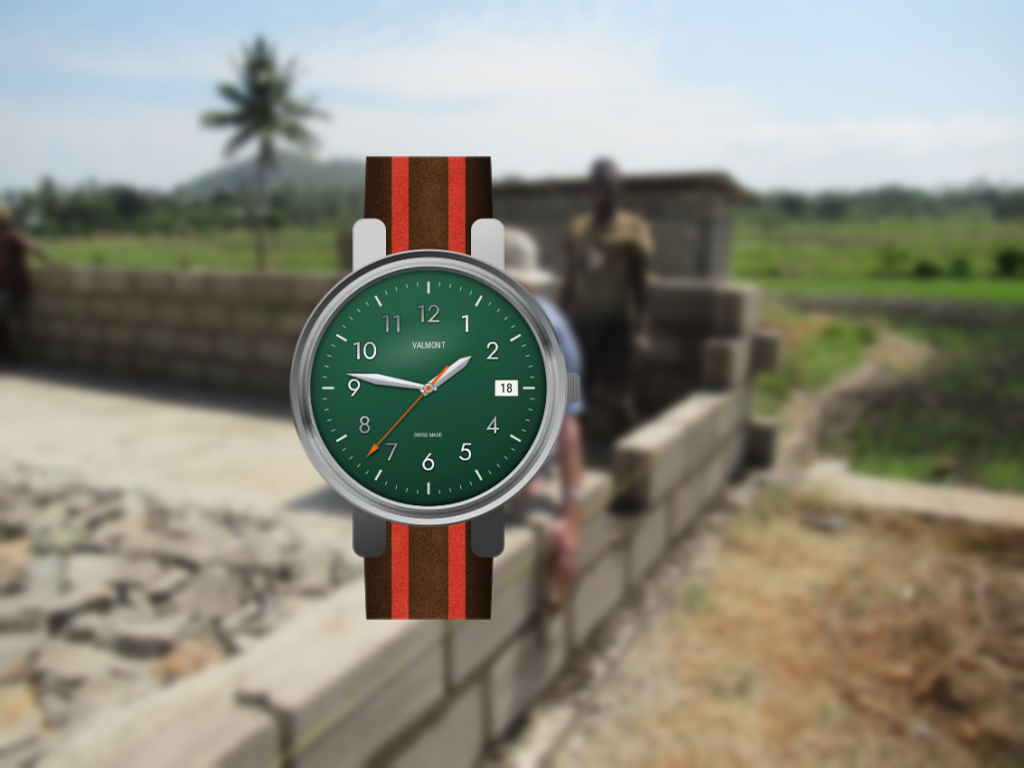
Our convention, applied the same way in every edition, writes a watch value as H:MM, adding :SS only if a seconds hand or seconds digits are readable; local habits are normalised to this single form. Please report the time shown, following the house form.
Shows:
1:46:37
